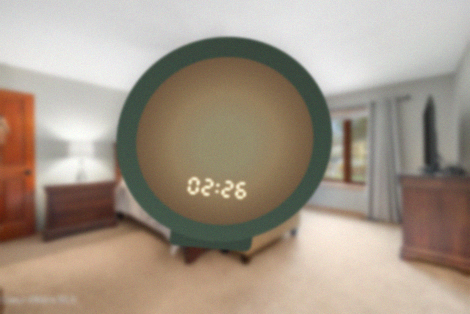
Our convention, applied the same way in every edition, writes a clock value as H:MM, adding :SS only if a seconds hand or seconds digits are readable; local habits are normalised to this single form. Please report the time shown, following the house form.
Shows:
2:26
